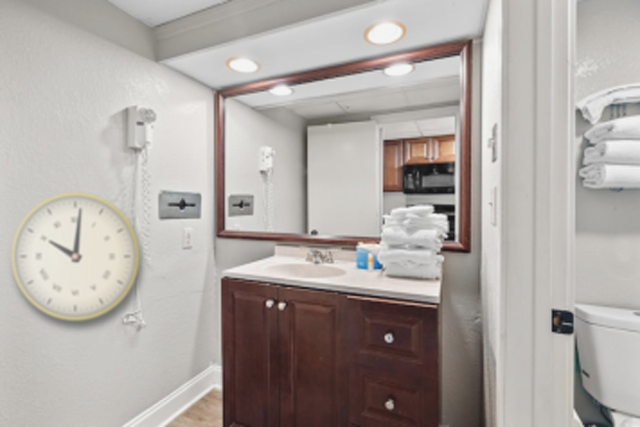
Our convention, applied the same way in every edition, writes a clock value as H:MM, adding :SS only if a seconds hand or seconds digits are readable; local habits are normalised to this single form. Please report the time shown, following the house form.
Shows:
10:01
